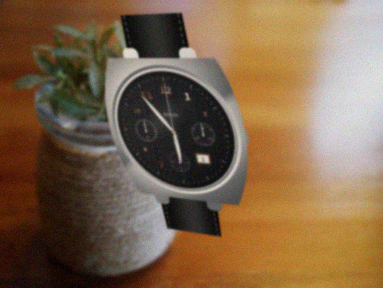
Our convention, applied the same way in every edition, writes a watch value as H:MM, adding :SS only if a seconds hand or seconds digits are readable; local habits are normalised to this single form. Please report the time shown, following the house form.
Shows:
5:54
